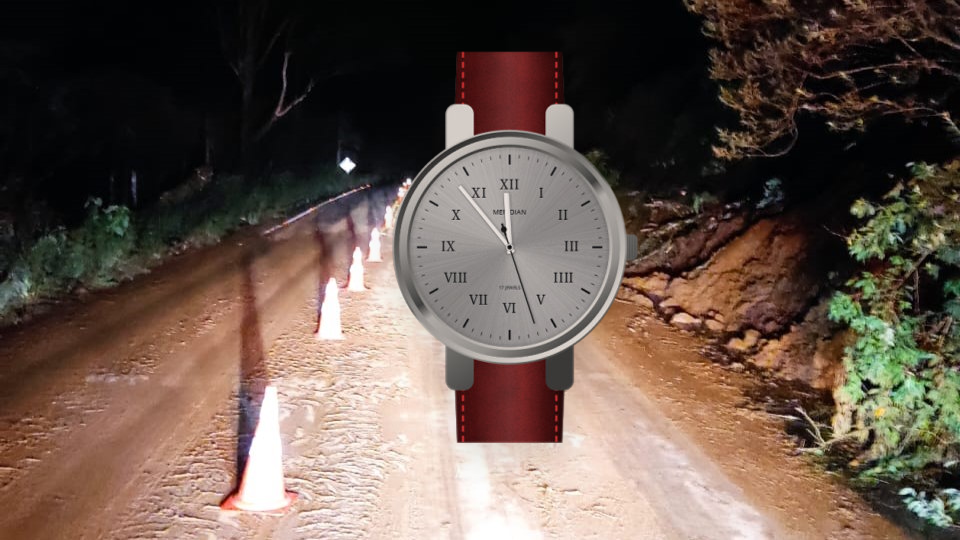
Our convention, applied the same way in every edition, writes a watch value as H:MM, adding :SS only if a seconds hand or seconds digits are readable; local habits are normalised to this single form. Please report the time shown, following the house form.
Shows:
11:53:27
